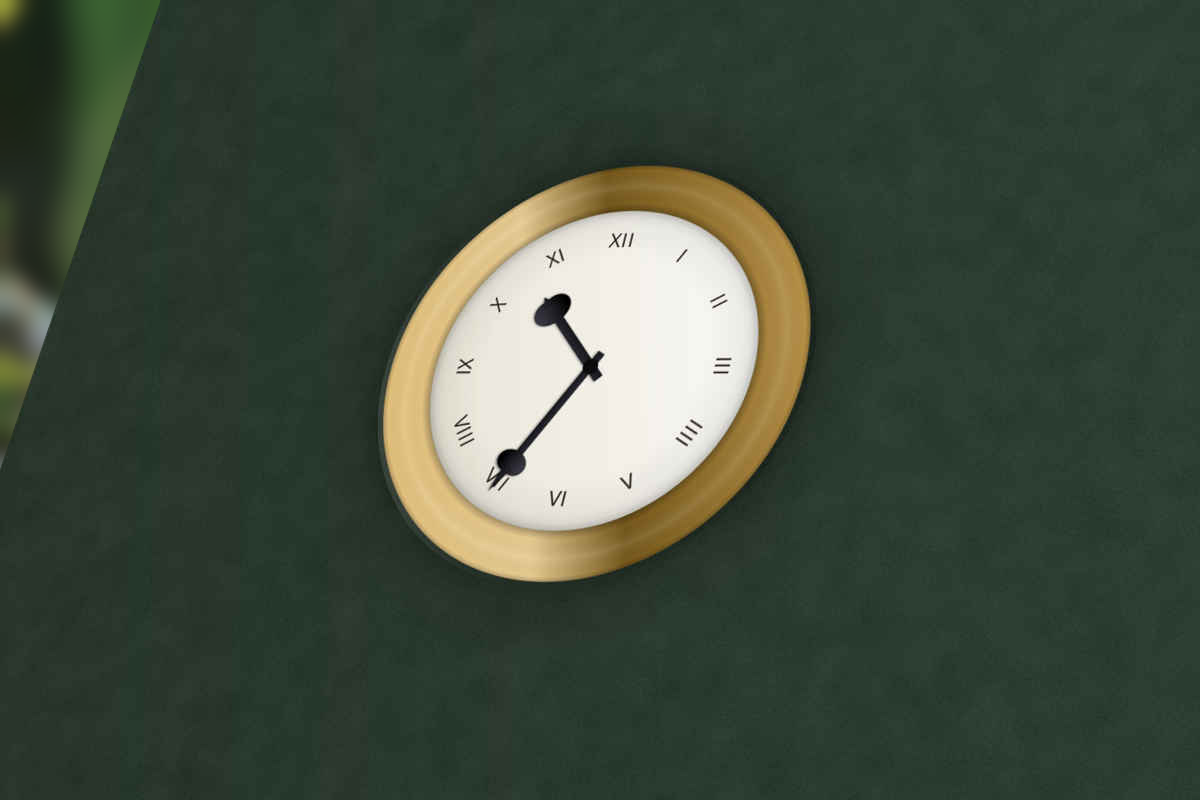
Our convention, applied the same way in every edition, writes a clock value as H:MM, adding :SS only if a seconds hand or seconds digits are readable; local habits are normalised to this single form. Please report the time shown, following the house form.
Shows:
10:35
